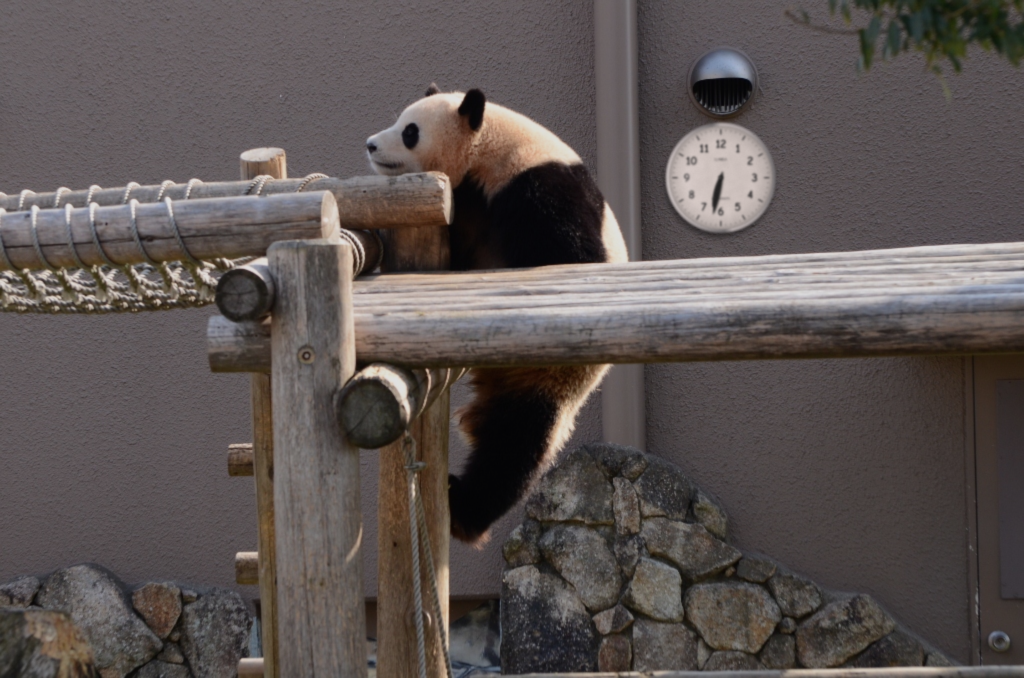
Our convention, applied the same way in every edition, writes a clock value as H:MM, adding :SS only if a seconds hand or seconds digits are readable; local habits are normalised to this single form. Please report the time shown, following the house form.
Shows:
6:32
